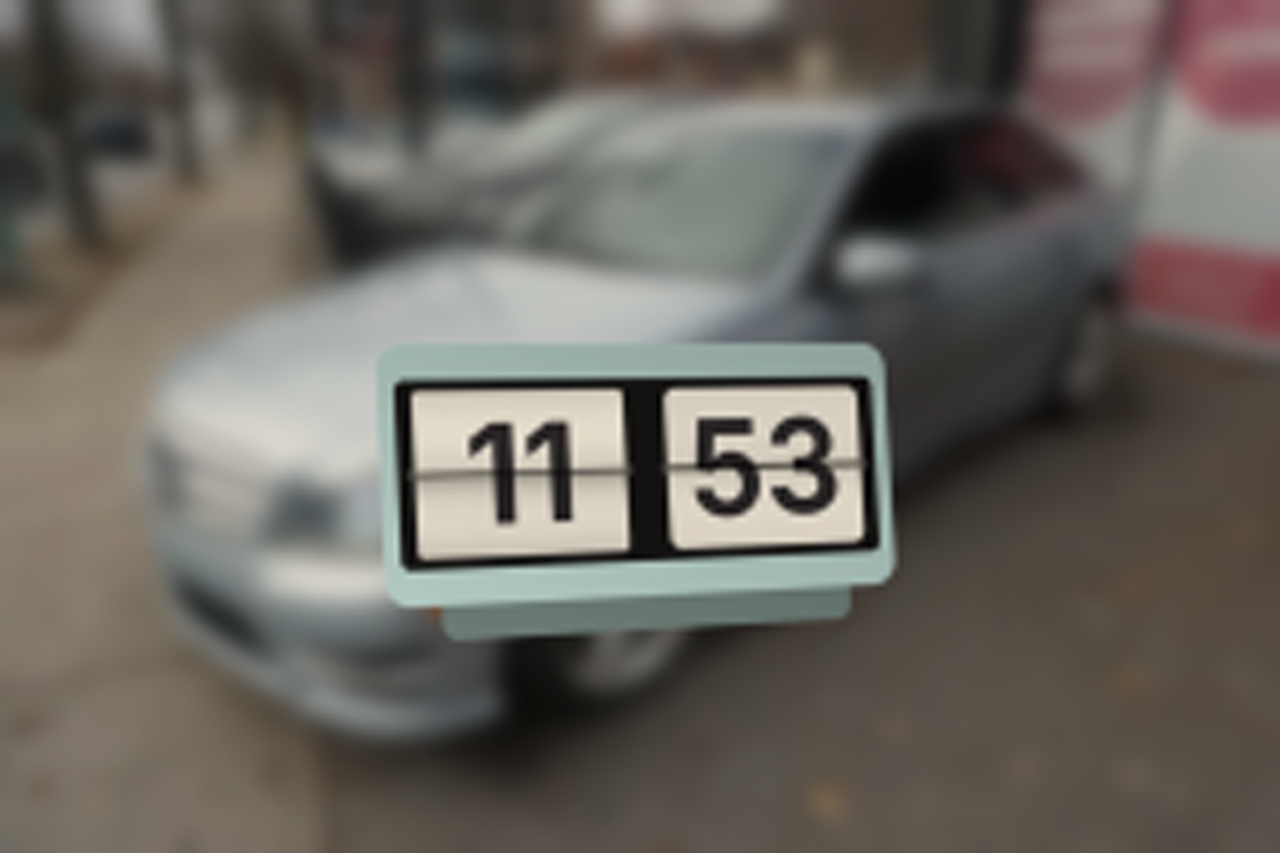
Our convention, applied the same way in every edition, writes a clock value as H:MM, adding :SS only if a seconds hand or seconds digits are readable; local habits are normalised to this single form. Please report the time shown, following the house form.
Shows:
11:53
